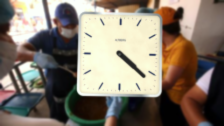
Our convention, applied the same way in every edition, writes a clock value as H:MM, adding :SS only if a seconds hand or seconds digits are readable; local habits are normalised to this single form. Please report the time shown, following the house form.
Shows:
4:22
